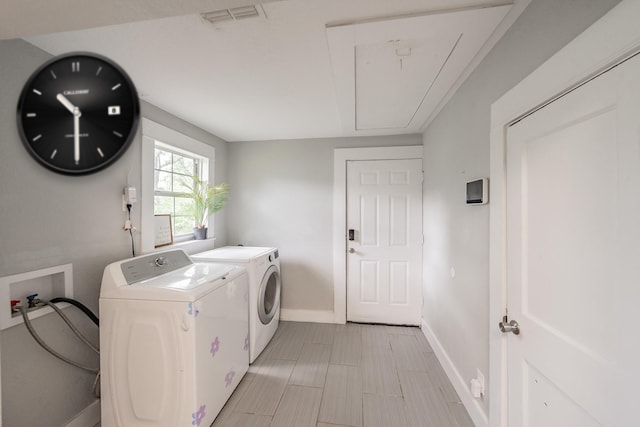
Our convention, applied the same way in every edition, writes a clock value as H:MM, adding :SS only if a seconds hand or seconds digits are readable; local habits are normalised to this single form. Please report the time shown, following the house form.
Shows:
10:30
